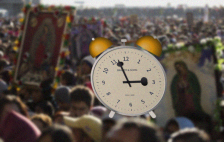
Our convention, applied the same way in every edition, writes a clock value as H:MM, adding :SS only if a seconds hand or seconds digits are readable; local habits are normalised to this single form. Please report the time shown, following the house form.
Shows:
2:57
